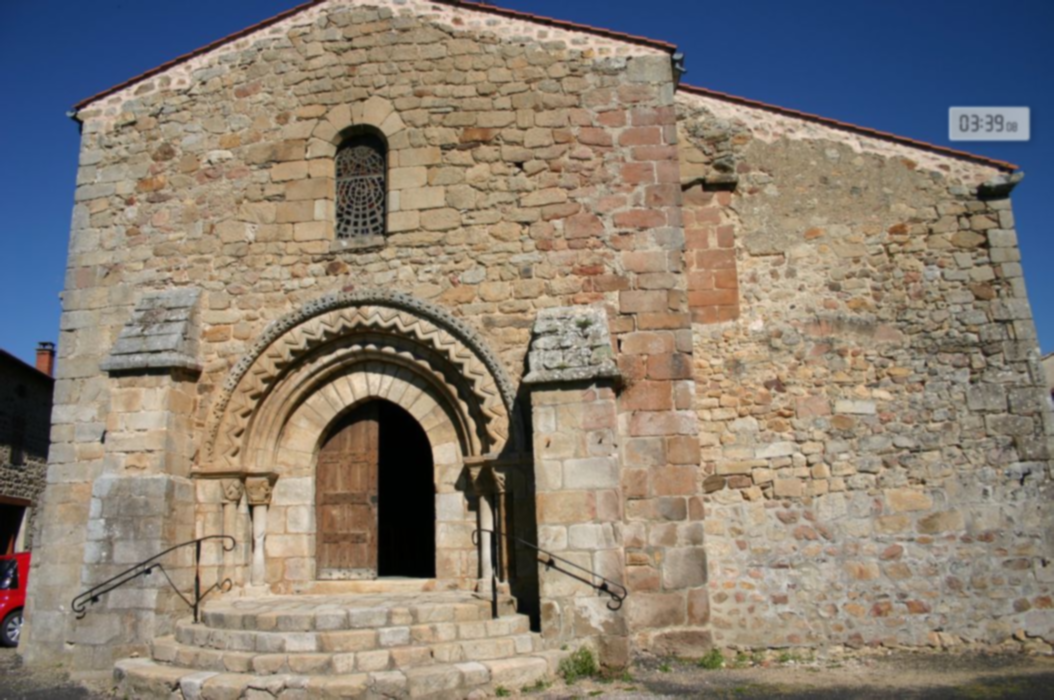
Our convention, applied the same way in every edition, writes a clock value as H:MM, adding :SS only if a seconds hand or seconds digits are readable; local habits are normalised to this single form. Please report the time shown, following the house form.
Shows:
3:39
